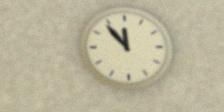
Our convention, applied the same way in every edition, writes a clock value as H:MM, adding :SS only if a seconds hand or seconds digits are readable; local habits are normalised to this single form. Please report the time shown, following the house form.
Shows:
11:54
